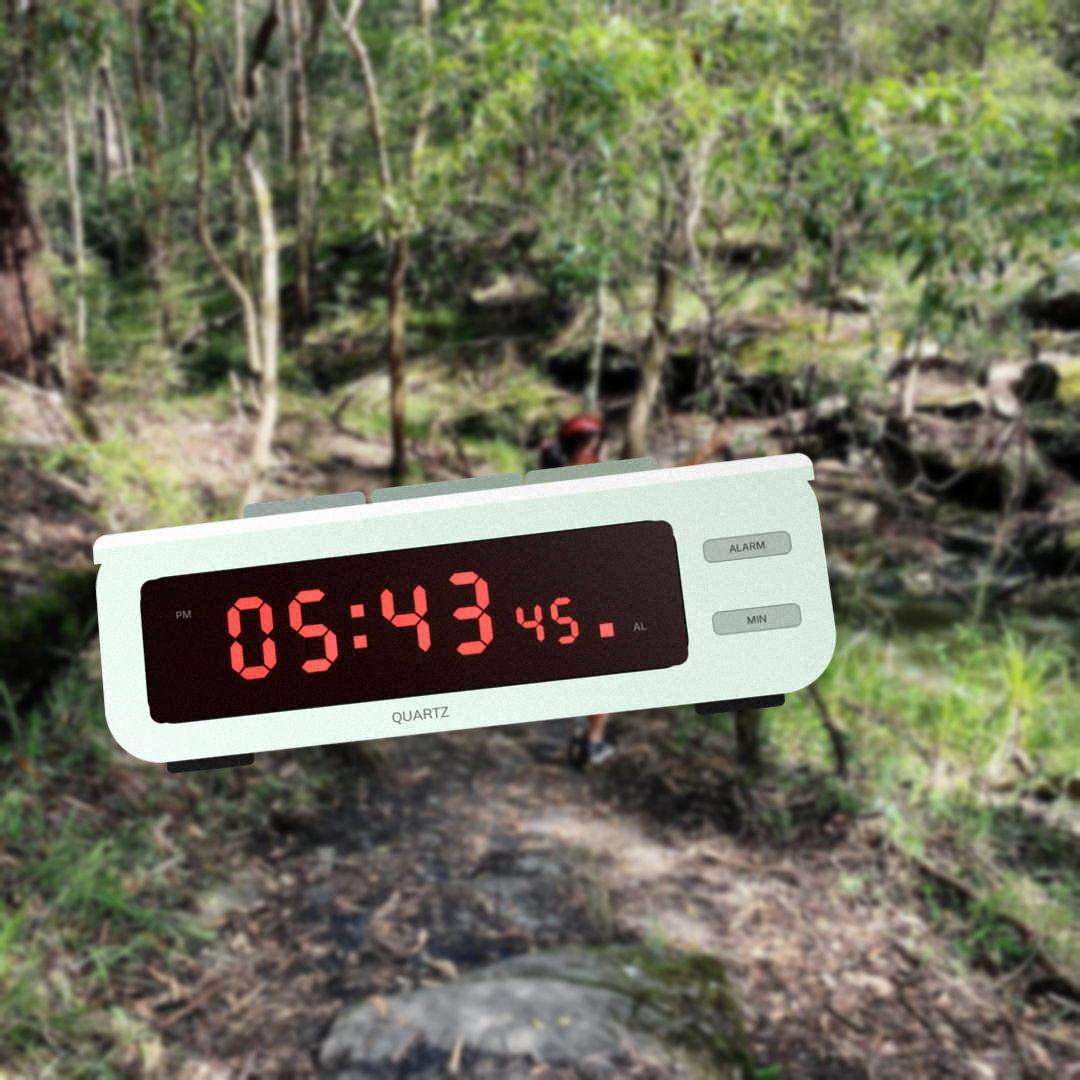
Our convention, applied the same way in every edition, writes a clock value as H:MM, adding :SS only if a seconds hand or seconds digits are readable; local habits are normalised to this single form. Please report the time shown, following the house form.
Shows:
5:43:45
